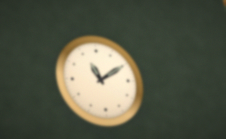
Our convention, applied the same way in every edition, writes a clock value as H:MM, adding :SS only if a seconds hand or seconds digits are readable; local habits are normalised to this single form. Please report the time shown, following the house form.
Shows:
11:10
